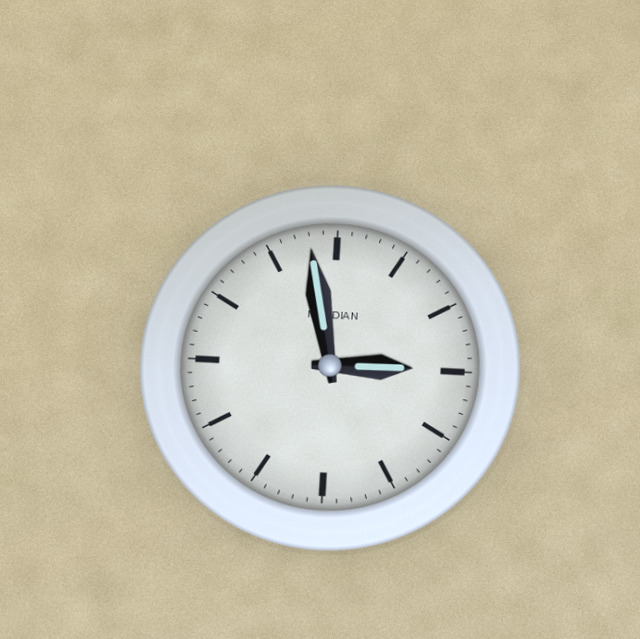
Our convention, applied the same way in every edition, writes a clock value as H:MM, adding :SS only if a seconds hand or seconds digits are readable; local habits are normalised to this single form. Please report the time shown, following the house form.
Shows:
2:58
